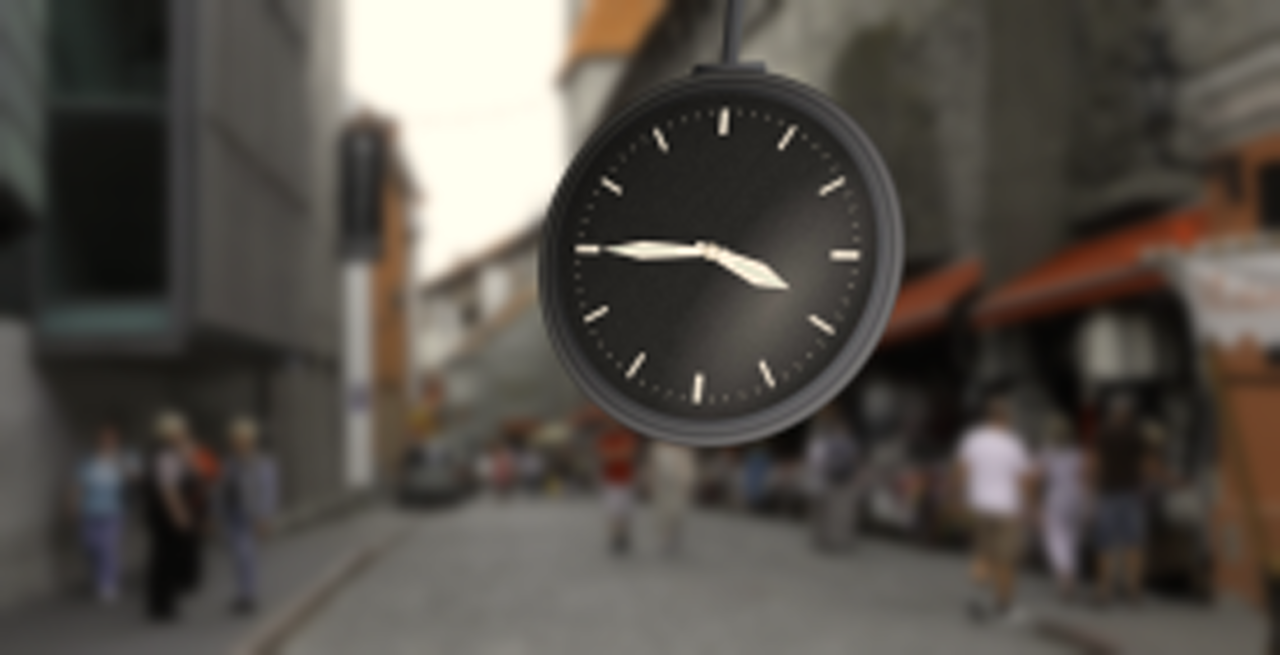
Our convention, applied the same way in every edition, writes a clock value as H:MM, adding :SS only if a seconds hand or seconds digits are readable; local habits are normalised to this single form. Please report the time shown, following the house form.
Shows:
3:45
